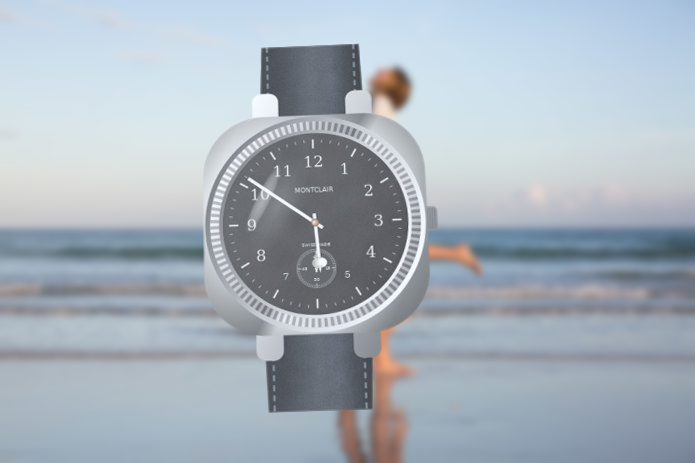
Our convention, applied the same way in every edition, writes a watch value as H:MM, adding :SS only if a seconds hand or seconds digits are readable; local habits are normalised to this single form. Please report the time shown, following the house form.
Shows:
5:51
